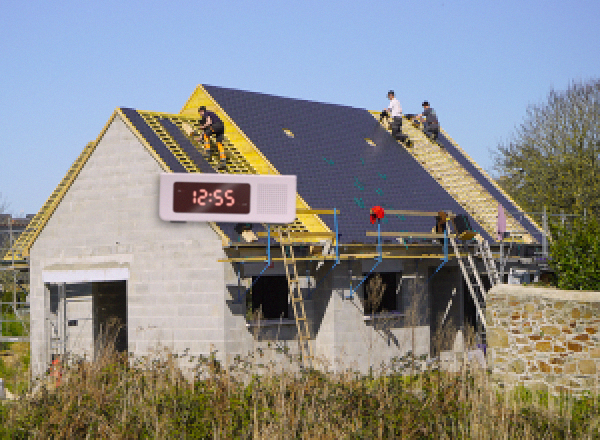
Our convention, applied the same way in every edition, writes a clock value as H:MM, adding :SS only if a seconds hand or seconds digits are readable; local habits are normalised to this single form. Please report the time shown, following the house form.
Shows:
12:55
